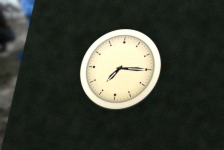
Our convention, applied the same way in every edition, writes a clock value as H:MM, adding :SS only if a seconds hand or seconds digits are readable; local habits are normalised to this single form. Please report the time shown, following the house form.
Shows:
7:15
